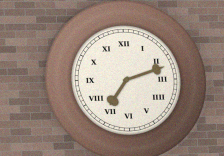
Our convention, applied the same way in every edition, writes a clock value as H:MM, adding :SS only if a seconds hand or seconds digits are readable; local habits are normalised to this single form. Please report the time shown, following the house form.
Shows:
7:12
